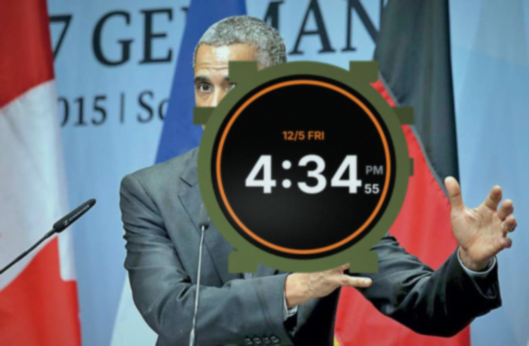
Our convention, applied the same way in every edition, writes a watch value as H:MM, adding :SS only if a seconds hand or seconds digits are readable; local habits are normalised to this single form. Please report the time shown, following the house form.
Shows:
4:34:55
